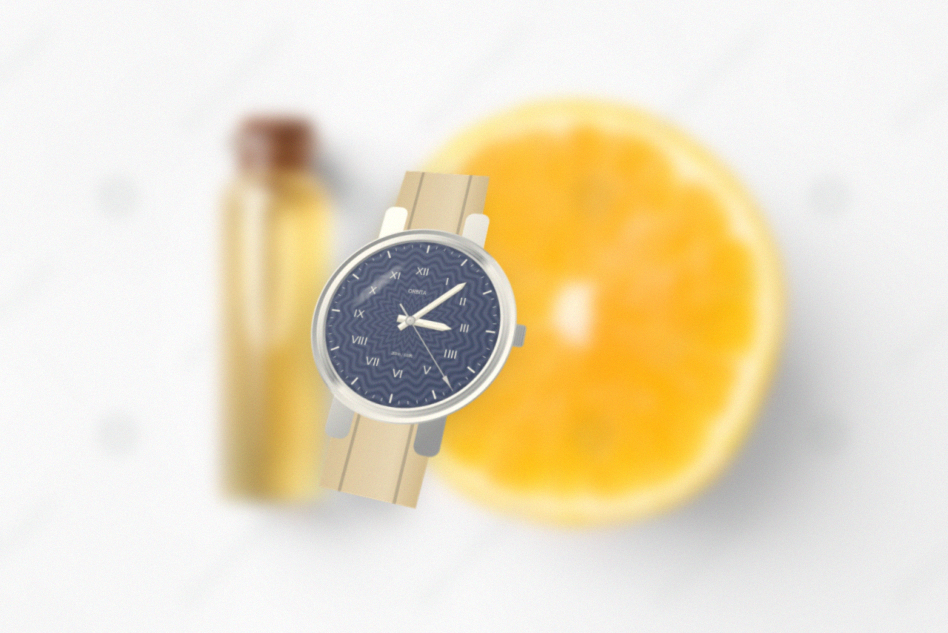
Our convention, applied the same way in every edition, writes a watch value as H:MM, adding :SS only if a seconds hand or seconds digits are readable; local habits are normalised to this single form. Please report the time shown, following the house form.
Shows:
3:07:23
